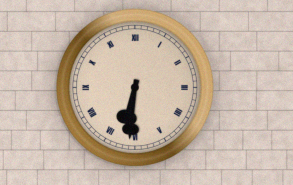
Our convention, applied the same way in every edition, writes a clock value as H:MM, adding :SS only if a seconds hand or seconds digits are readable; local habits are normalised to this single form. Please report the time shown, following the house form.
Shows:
6:31
